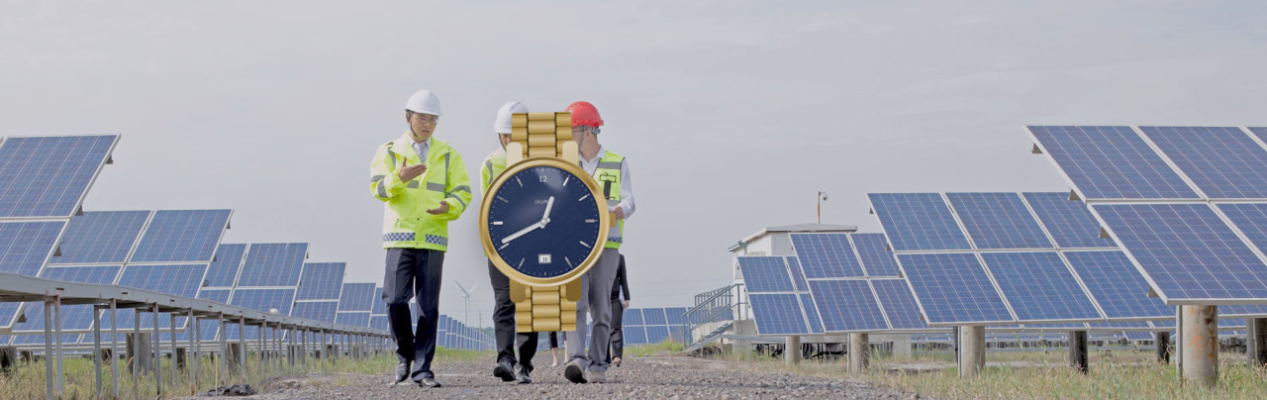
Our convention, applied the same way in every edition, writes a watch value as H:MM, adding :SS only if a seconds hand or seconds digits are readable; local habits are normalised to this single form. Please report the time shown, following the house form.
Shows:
12:41
